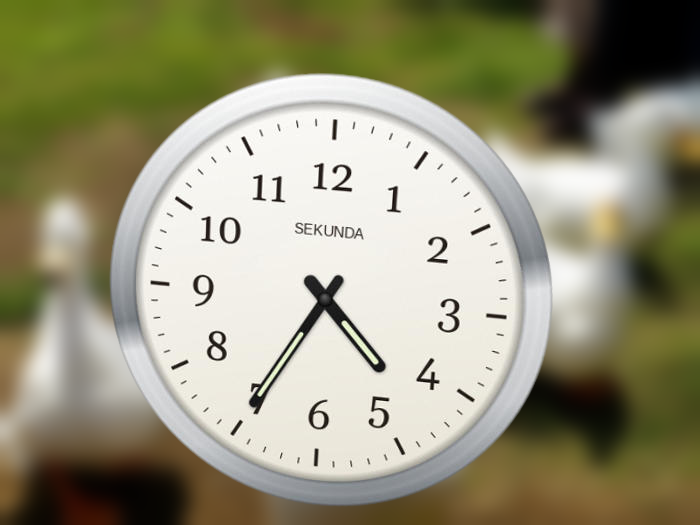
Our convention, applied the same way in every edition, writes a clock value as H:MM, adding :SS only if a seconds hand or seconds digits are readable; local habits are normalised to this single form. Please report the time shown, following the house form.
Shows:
4:35
